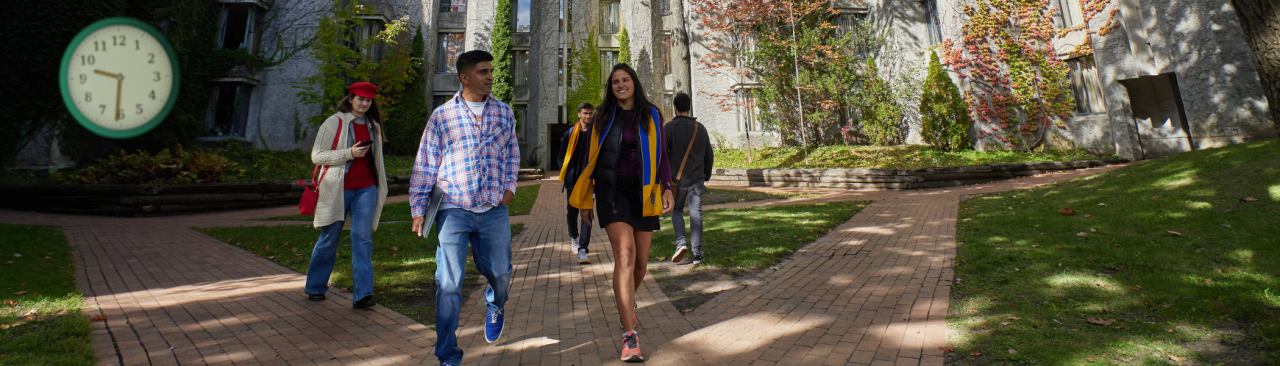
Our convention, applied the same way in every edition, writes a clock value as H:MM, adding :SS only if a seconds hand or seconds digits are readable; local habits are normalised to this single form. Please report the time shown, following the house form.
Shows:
9:31
